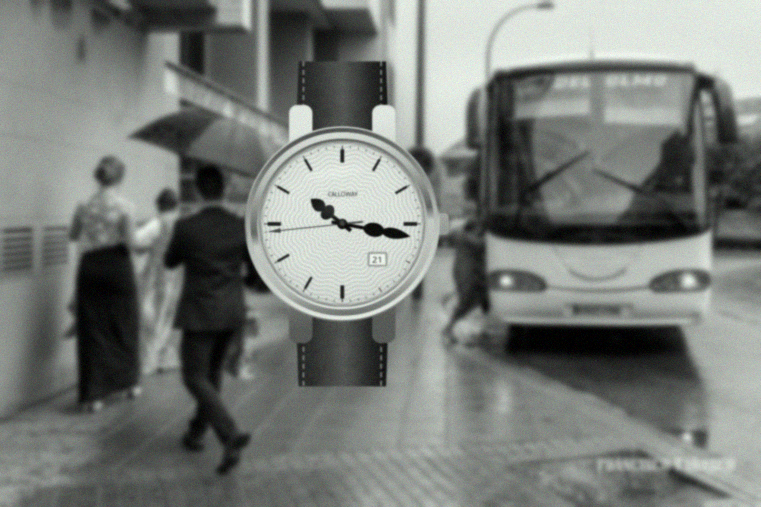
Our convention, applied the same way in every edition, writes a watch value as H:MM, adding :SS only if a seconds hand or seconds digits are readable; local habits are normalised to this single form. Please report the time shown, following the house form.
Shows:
10:16:44
